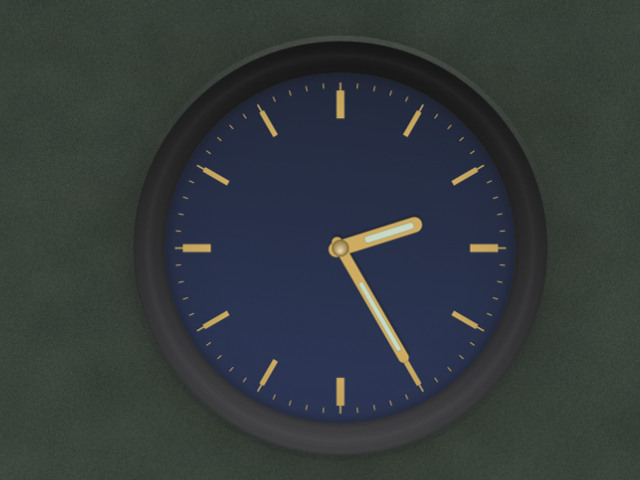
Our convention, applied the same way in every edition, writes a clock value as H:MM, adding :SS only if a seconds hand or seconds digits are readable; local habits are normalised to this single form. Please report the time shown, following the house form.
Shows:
2:25
